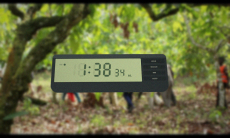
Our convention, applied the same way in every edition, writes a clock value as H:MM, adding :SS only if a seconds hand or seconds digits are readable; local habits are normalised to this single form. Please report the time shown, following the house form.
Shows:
1:38:34
